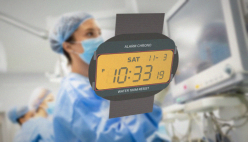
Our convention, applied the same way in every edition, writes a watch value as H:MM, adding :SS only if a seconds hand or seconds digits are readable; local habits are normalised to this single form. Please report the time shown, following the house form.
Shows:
10:33:19
